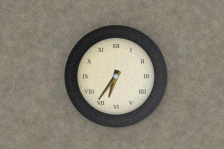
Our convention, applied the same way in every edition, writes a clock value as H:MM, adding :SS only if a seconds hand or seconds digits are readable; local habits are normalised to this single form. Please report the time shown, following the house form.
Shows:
6:36
